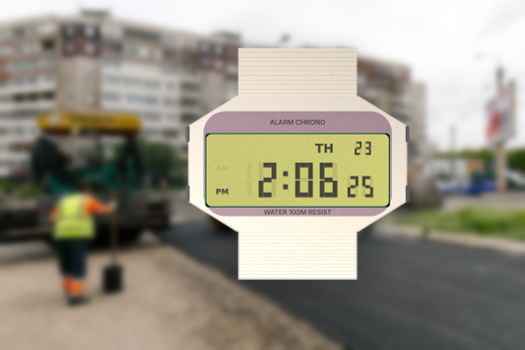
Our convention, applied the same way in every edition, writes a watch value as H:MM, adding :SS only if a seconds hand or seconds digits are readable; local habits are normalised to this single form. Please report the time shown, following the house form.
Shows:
2:06:25
